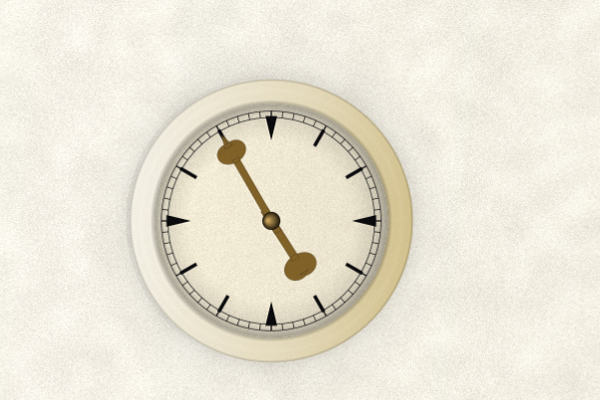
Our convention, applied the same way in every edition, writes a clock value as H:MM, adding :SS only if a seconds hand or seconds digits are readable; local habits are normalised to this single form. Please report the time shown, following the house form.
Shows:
4:55
